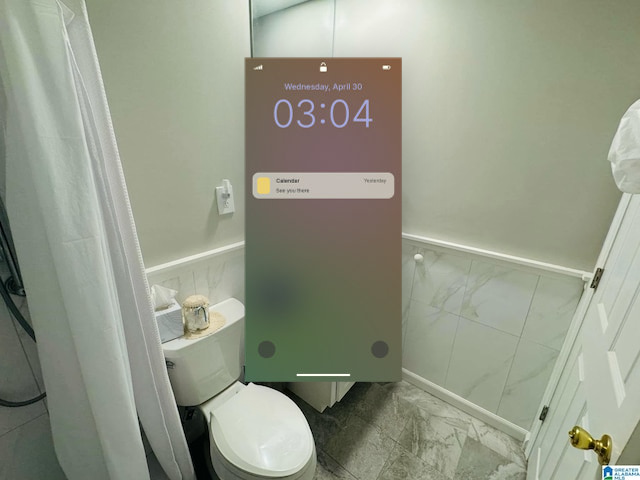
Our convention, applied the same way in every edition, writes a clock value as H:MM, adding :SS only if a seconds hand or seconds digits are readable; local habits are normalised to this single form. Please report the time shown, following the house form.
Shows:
3:04
